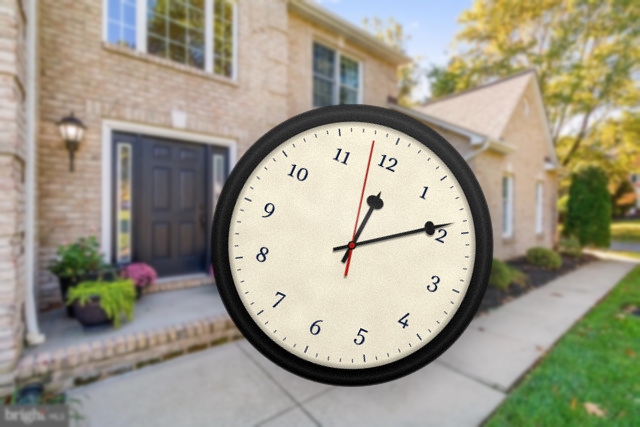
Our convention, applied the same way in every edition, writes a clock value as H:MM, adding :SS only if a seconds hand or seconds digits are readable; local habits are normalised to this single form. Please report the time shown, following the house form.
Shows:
12:08:58
